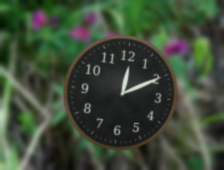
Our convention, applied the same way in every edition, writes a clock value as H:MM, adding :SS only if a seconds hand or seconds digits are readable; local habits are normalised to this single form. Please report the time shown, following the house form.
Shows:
12:10
